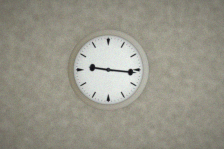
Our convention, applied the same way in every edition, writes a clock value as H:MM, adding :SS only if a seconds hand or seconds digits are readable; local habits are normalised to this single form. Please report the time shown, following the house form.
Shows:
9:16
